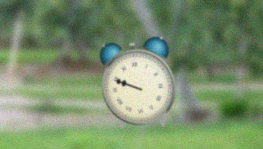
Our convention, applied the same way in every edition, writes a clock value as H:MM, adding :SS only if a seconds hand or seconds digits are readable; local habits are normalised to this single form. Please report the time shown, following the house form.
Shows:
9:49
